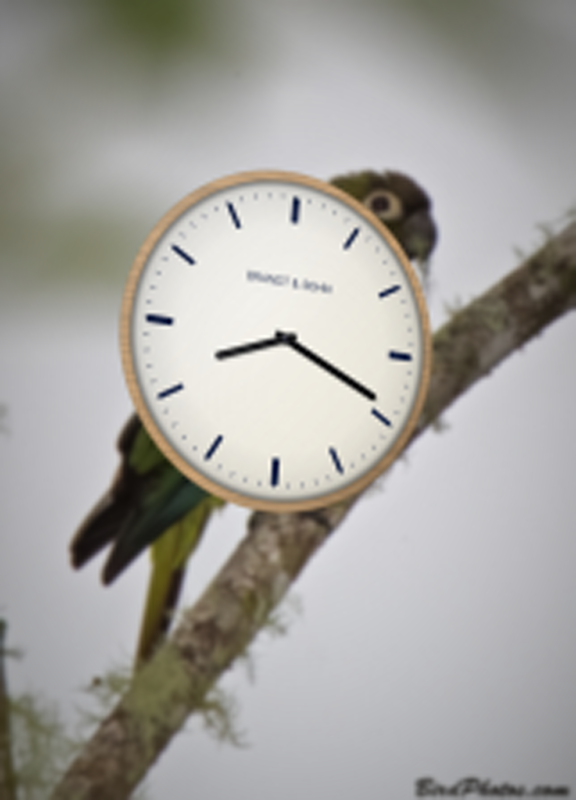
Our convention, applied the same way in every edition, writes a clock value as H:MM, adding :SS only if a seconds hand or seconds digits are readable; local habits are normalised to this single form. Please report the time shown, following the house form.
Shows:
8:19
